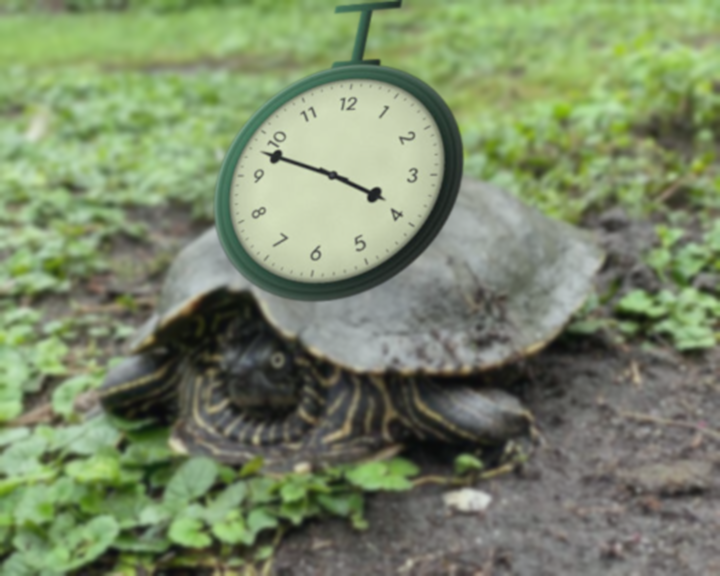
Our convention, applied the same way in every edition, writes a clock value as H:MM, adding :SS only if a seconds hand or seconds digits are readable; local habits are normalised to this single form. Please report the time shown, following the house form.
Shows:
3:48
